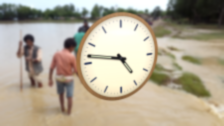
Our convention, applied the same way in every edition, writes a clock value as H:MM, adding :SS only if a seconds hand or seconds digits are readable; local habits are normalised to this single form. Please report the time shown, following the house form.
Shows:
4:47
